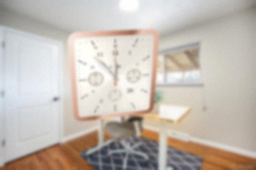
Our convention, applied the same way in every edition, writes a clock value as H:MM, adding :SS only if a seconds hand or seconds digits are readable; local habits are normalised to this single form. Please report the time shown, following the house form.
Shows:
11:53
